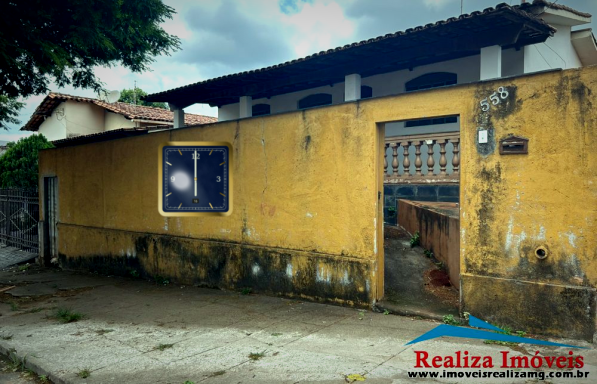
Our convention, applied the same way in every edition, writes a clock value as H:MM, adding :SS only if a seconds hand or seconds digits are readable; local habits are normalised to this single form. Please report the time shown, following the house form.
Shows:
6:00
